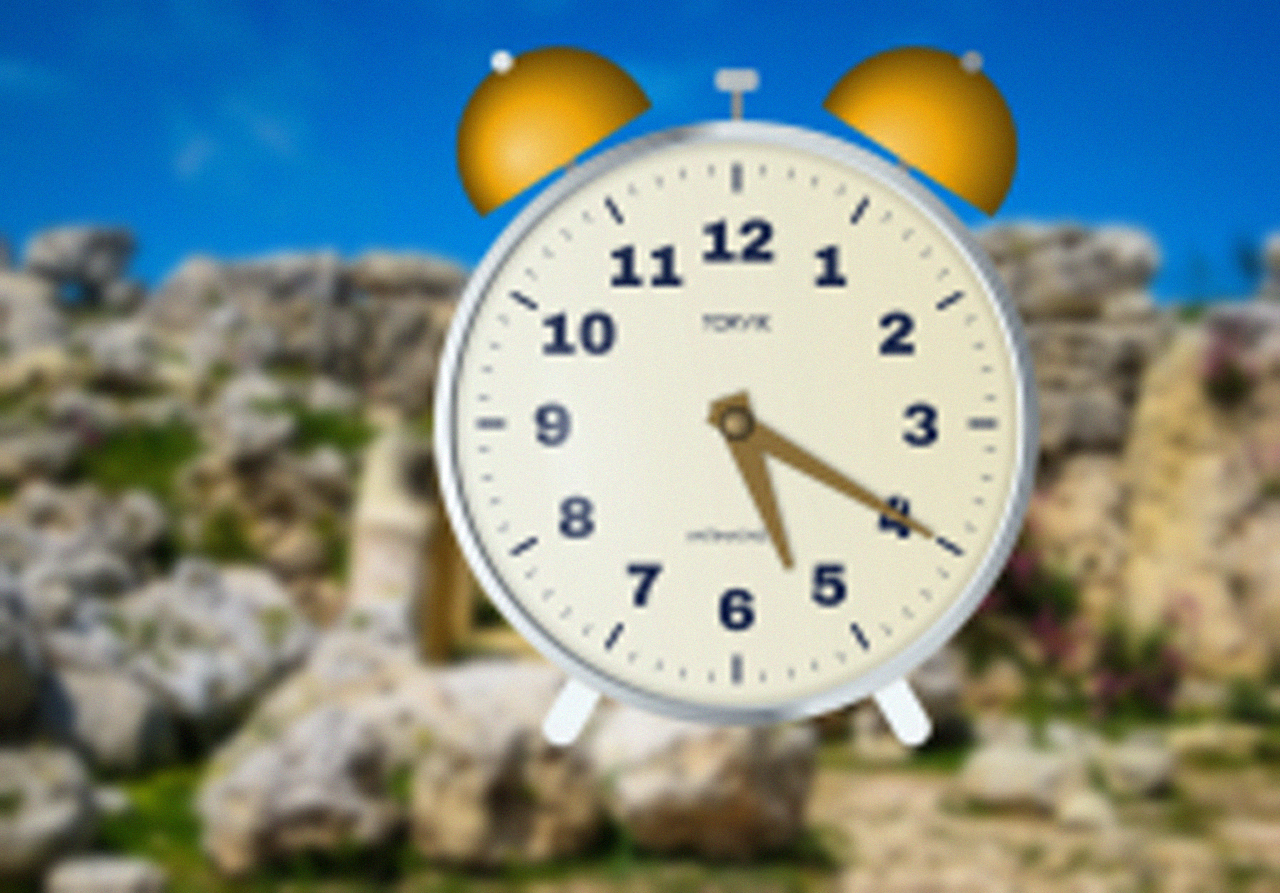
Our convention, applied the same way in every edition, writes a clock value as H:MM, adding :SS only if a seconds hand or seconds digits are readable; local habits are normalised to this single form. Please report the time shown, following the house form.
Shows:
5:20
